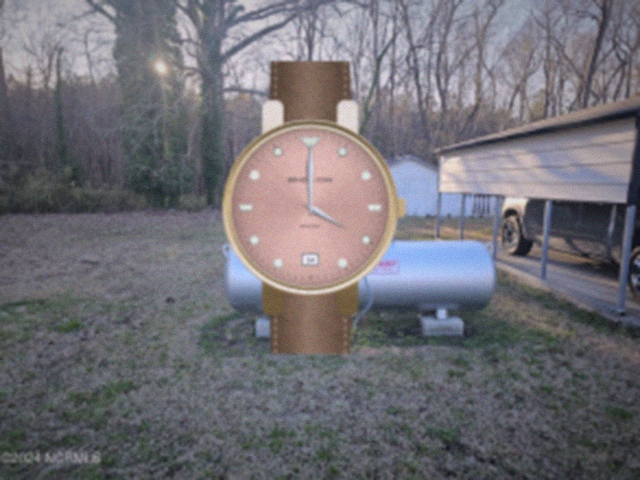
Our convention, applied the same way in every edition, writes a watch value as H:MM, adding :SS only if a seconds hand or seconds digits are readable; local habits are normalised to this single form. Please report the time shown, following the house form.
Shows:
4:00
